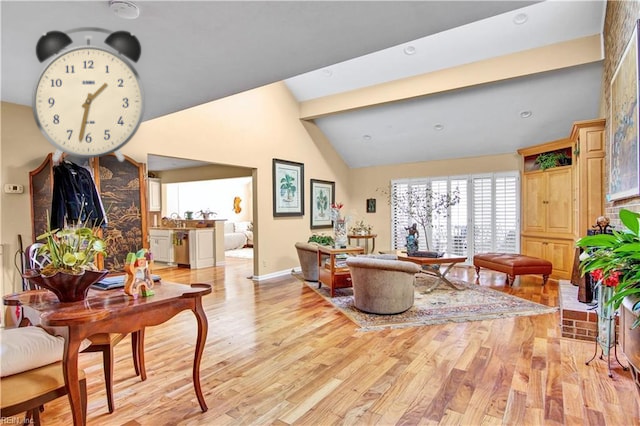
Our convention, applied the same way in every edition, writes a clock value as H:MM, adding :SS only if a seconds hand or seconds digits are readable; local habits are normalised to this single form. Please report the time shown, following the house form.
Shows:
1:32
